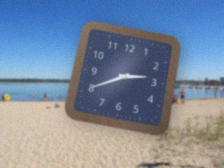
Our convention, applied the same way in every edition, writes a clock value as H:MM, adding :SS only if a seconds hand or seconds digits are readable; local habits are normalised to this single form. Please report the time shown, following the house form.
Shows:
2:40
